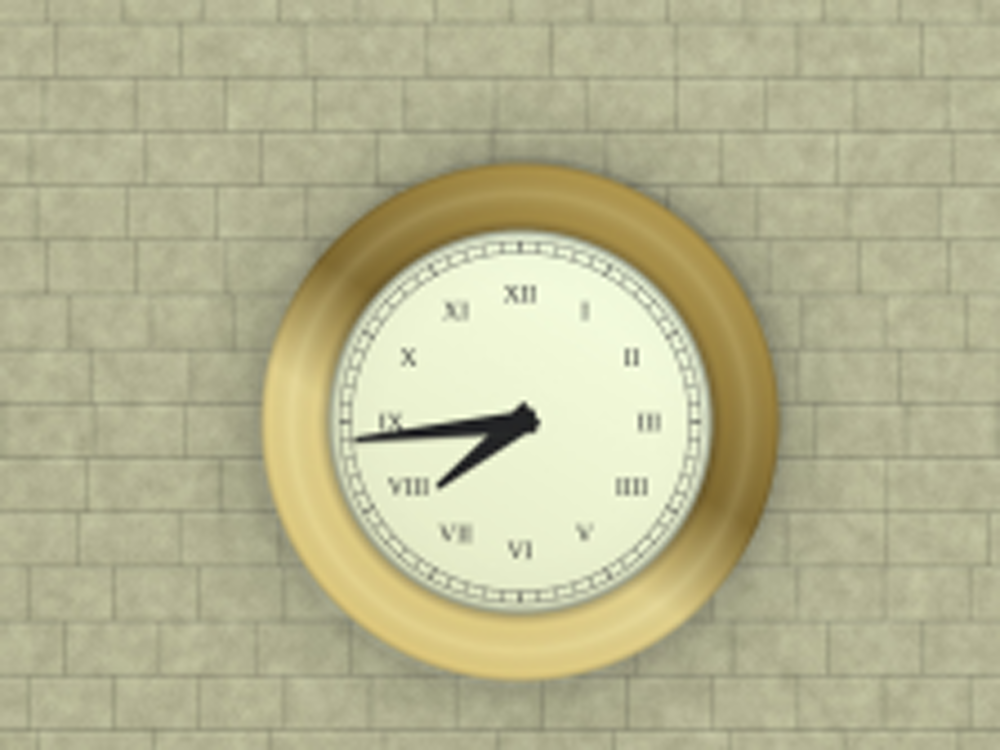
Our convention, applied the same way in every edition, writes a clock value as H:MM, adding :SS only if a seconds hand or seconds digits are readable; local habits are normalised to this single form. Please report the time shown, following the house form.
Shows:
7:44
